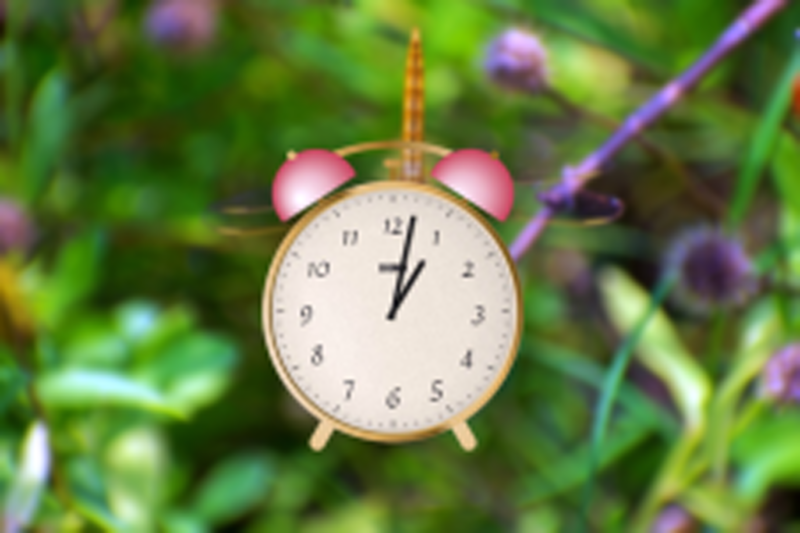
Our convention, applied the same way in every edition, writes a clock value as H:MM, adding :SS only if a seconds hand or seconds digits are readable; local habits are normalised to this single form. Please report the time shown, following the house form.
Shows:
1:02
